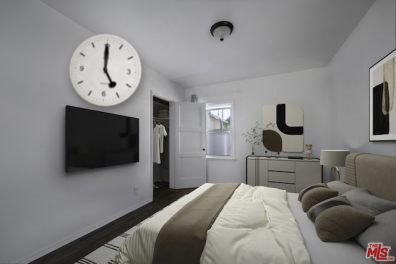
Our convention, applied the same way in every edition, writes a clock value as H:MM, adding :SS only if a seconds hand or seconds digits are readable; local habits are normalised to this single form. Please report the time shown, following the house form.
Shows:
5:00
